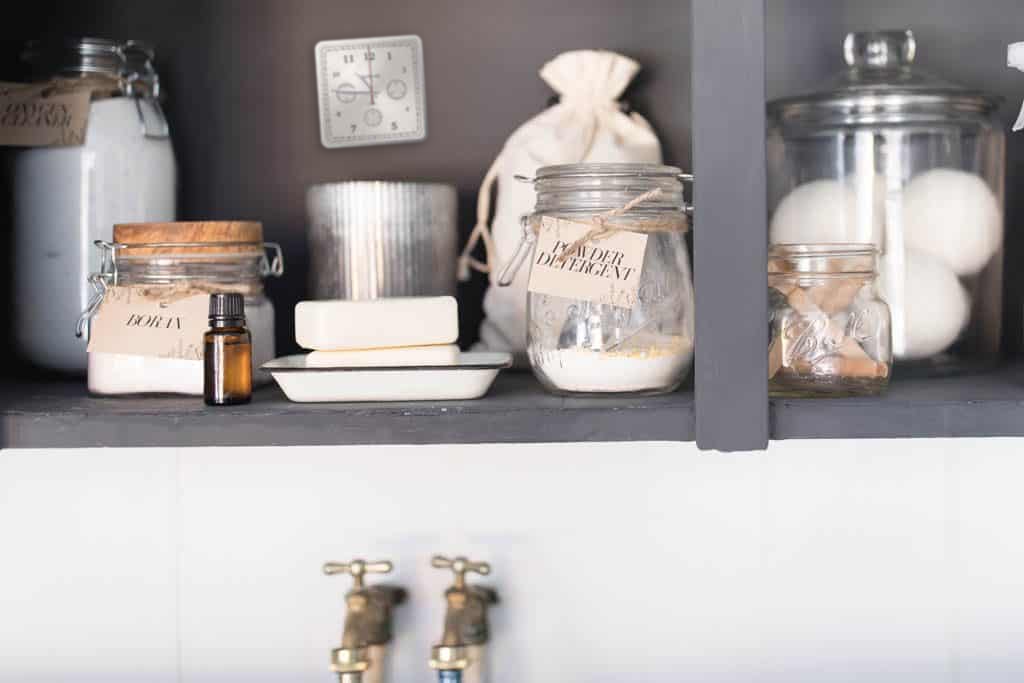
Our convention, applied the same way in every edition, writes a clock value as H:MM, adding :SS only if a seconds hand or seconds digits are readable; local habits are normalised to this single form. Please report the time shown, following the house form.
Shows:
10:46
